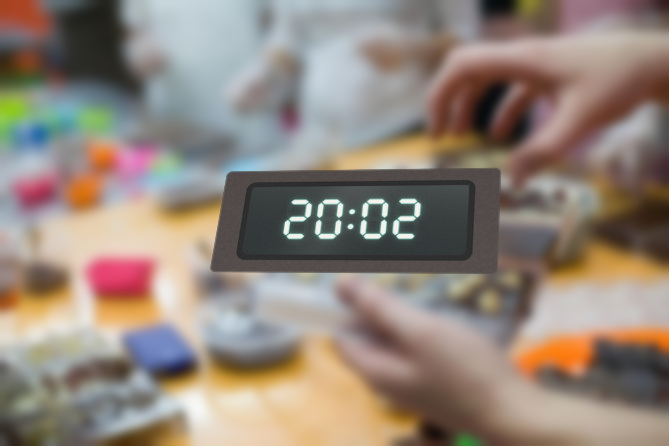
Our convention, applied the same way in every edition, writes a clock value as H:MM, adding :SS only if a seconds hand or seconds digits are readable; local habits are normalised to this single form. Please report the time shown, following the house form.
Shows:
20:02
